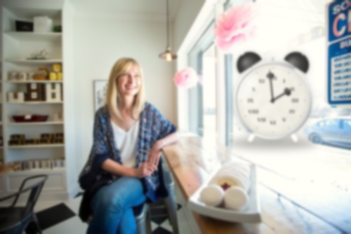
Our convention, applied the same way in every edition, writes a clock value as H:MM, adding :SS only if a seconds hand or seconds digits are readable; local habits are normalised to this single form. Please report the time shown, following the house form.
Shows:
1:59
